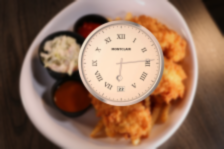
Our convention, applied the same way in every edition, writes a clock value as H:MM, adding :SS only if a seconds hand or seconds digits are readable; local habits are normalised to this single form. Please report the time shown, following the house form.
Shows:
6:14
